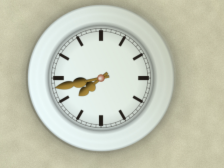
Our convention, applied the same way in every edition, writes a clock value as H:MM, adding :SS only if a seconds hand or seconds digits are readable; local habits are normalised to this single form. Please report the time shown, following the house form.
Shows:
7:43
